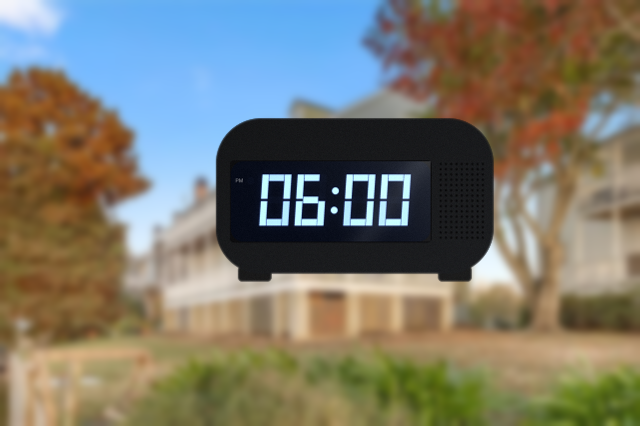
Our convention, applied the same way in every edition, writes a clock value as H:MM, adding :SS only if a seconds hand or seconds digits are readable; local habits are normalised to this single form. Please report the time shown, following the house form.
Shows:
6:00
